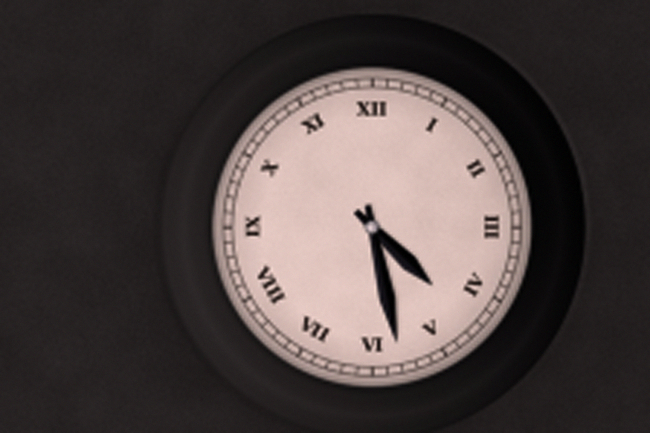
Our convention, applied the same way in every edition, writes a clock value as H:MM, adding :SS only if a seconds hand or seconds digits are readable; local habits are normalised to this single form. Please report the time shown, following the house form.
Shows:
4:28
